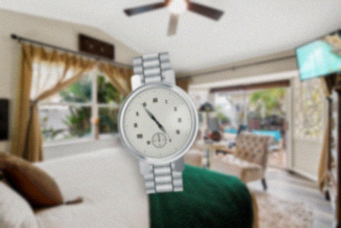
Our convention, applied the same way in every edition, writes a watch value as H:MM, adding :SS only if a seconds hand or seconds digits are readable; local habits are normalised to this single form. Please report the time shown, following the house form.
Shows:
4:54
